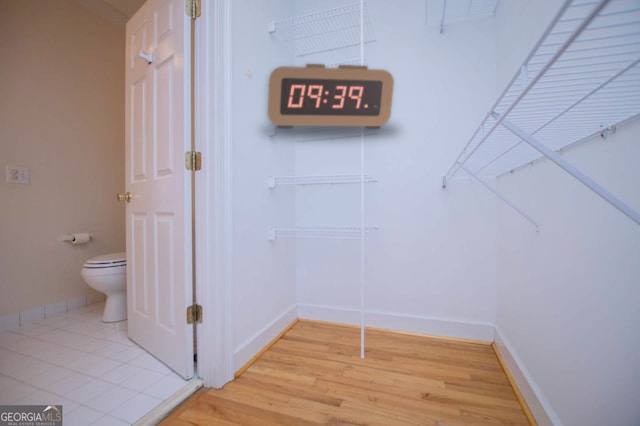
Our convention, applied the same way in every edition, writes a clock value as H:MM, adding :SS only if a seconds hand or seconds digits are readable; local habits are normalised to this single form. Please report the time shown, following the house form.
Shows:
9:39
